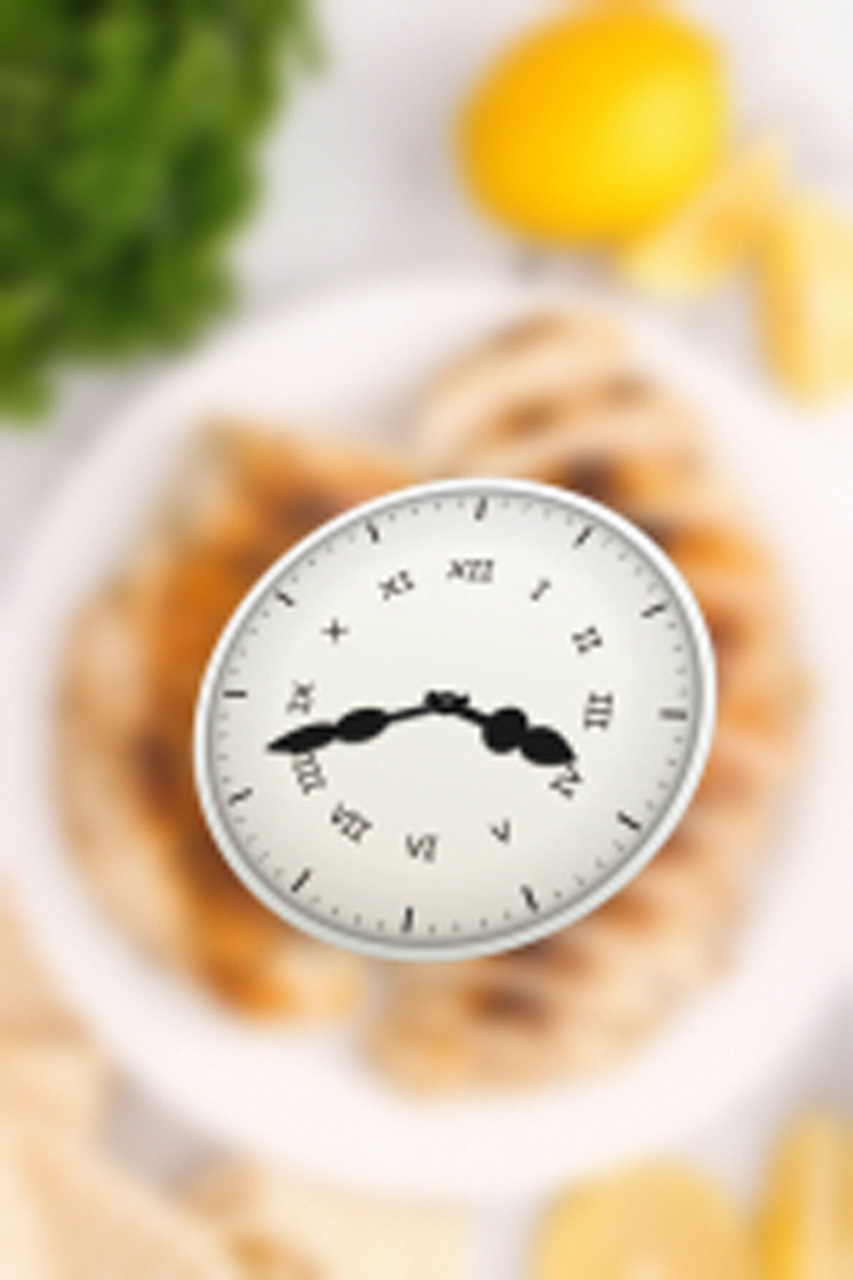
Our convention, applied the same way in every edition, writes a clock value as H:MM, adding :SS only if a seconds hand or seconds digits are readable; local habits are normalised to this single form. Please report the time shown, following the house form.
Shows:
3:42
